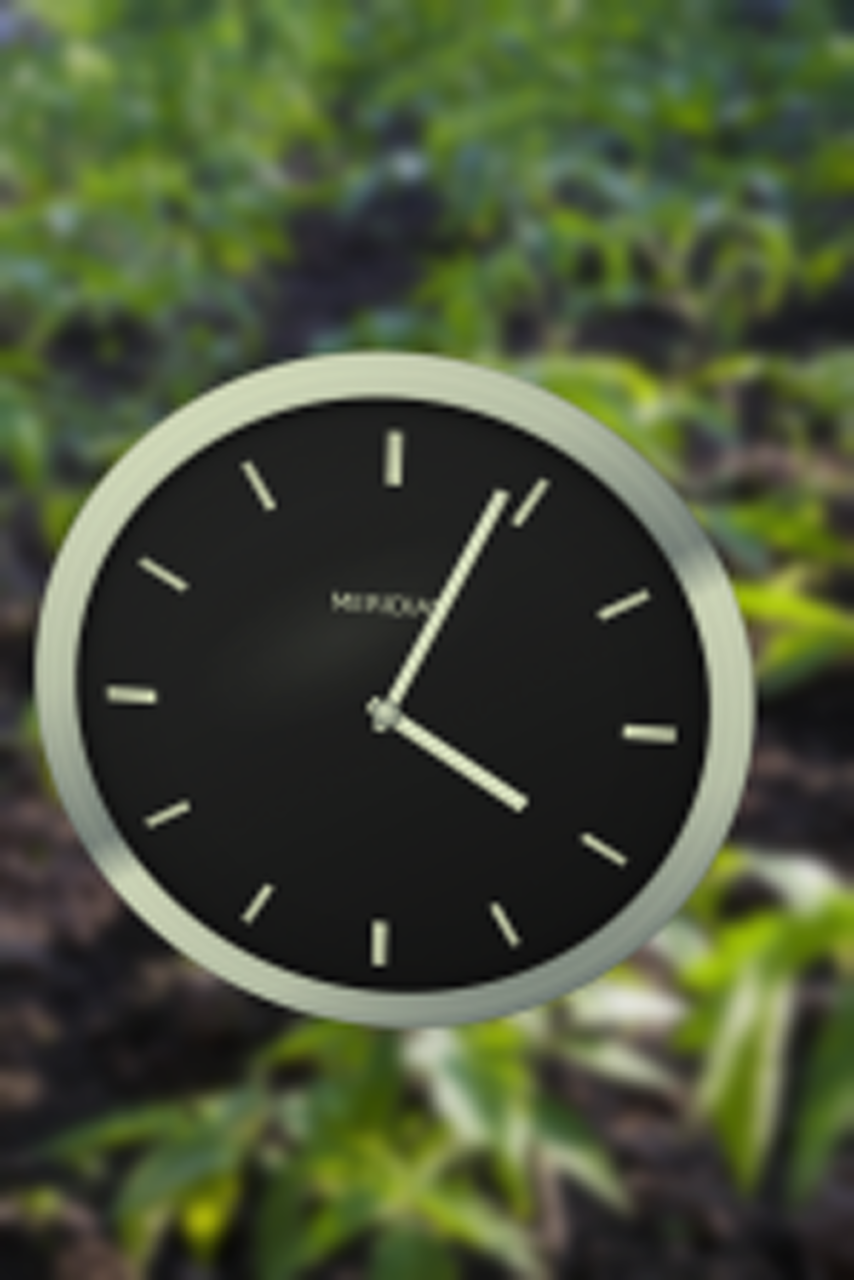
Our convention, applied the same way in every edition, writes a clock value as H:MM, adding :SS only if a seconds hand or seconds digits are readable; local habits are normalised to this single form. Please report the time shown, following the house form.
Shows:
4:04
